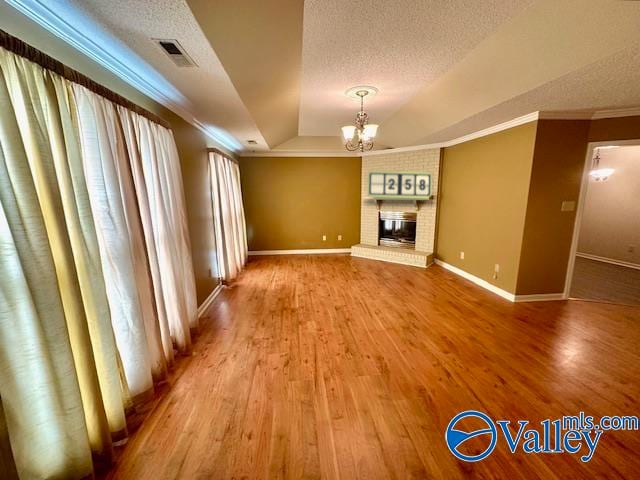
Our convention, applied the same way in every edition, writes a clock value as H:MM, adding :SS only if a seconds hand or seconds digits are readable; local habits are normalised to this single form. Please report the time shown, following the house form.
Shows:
2:58
